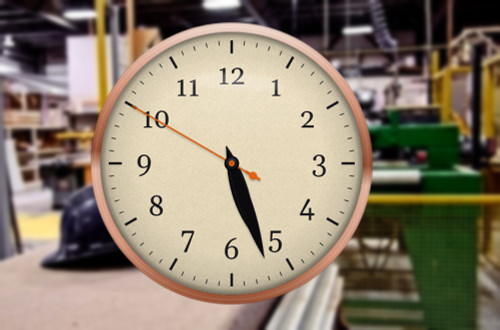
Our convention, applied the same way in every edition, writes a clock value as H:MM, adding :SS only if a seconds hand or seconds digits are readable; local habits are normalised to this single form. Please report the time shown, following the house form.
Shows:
5:26:50
